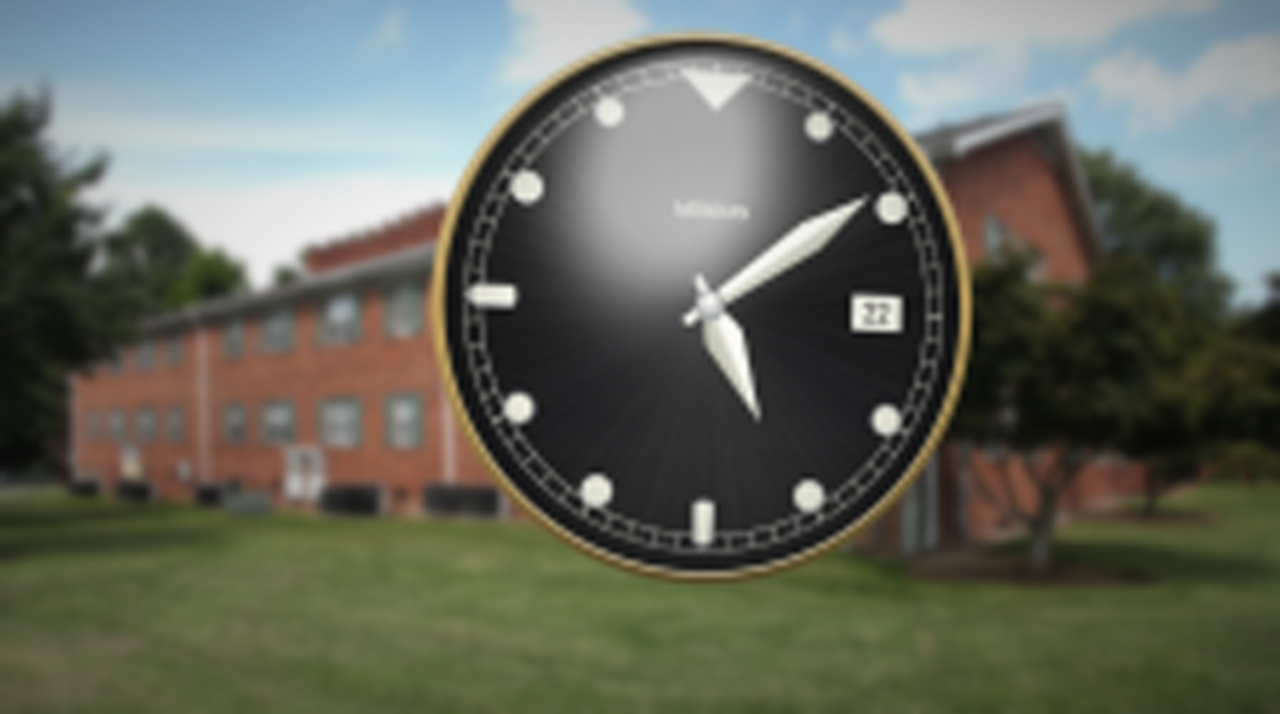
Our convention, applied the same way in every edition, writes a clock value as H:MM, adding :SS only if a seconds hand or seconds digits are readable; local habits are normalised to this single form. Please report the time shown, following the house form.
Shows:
5:09
